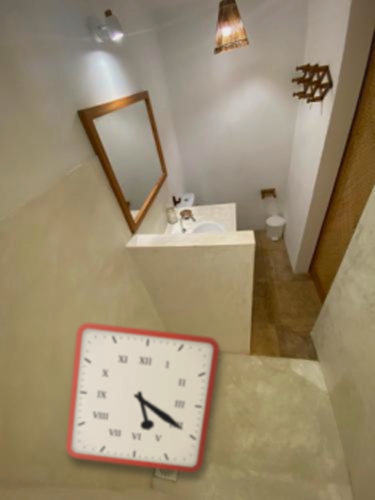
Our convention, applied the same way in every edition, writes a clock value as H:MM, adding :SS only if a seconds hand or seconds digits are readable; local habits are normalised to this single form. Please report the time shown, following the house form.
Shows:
5:20
